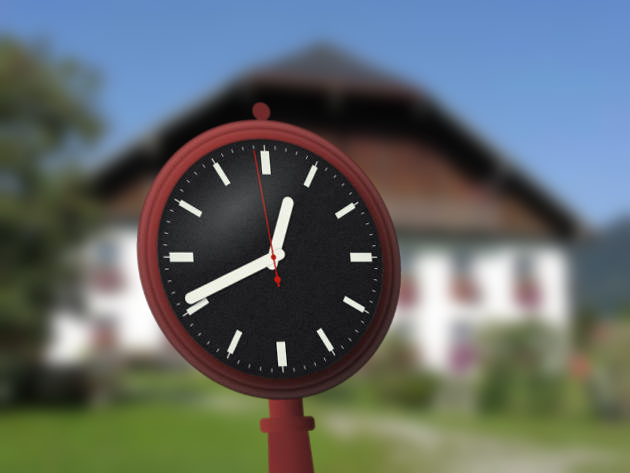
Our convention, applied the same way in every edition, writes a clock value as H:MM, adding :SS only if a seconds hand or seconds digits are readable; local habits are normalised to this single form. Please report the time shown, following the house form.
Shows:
12:40:59
